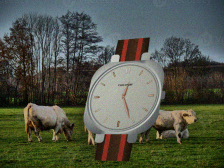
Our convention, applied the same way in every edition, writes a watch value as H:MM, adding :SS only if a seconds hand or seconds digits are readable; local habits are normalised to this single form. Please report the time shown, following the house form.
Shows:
12:26
